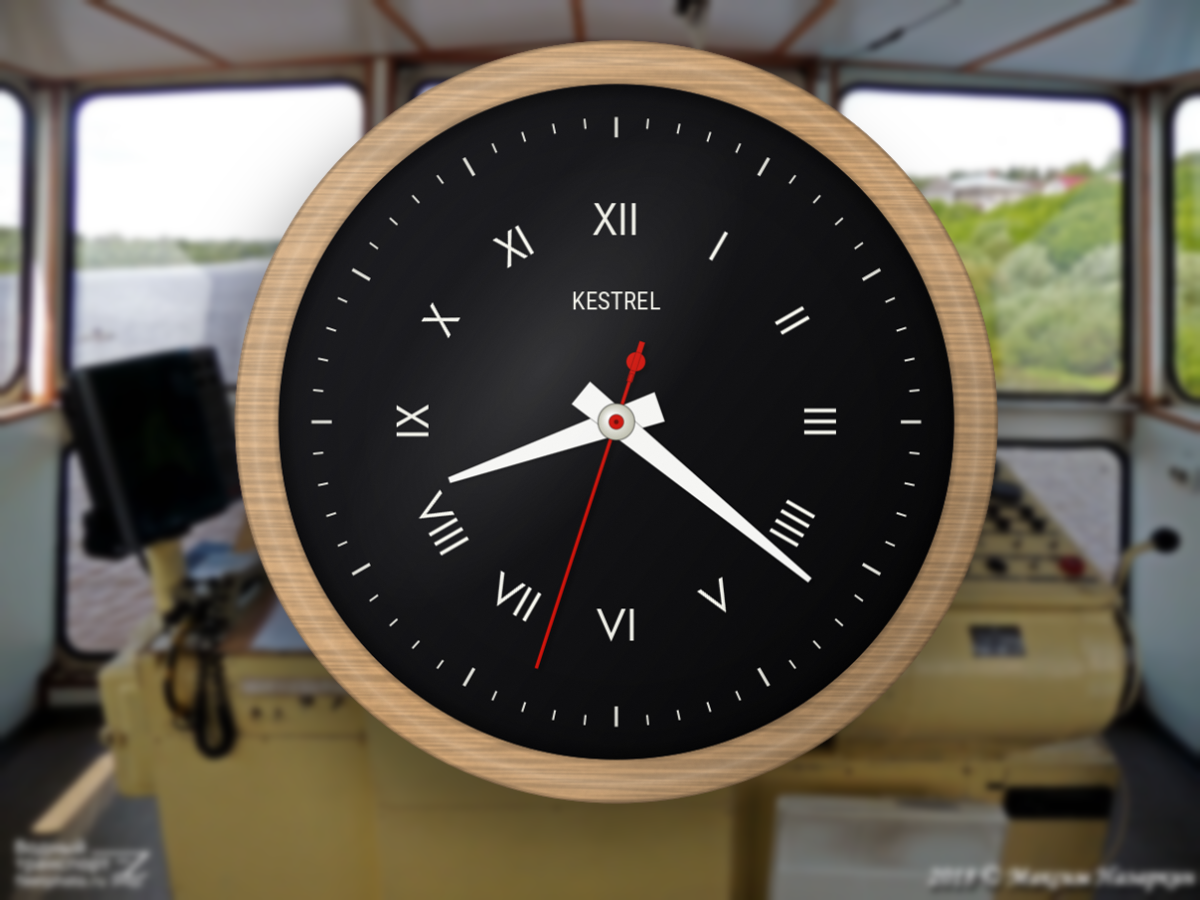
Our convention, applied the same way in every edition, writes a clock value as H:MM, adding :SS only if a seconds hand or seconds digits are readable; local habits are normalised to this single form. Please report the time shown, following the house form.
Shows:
8:21:33
